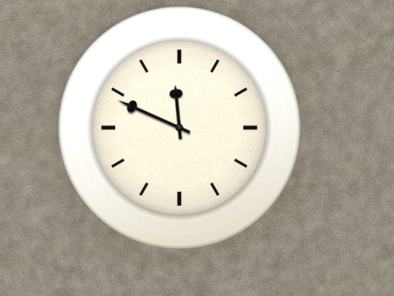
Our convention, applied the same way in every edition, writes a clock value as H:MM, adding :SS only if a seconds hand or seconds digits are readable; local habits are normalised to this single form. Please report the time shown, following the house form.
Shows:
11:49
